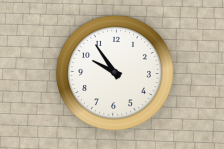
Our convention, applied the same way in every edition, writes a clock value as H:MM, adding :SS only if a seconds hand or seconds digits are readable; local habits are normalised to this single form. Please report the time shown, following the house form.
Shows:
9:54
